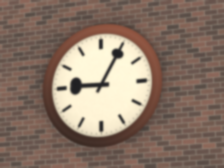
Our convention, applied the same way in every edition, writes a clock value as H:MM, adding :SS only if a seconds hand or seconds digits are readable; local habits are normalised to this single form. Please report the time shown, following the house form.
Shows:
9:05
